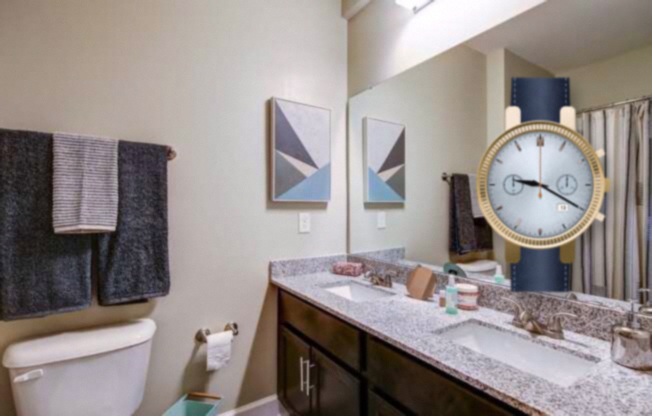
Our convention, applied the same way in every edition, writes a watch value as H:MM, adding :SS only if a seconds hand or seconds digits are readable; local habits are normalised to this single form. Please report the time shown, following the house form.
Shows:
9:20
